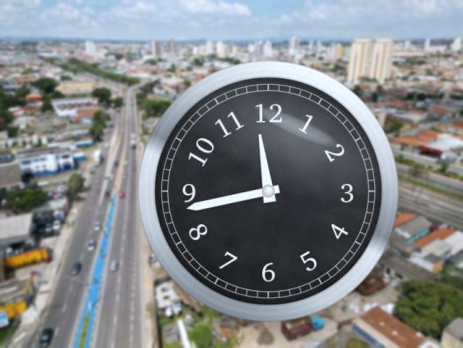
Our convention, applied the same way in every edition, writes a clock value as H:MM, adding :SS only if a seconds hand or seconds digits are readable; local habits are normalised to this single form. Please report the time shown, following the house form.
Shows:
11:43
